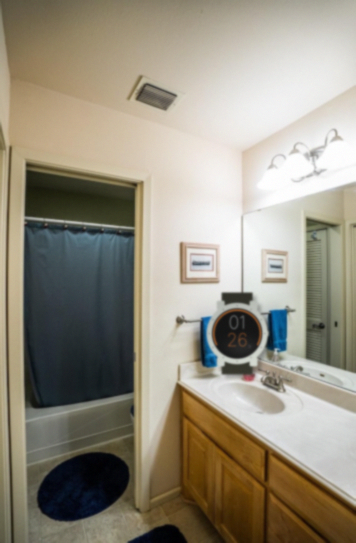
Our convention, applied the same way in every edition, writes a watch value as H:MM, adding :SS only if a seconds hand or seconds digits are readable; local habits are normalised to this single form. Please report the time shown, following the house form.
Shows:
1:26
